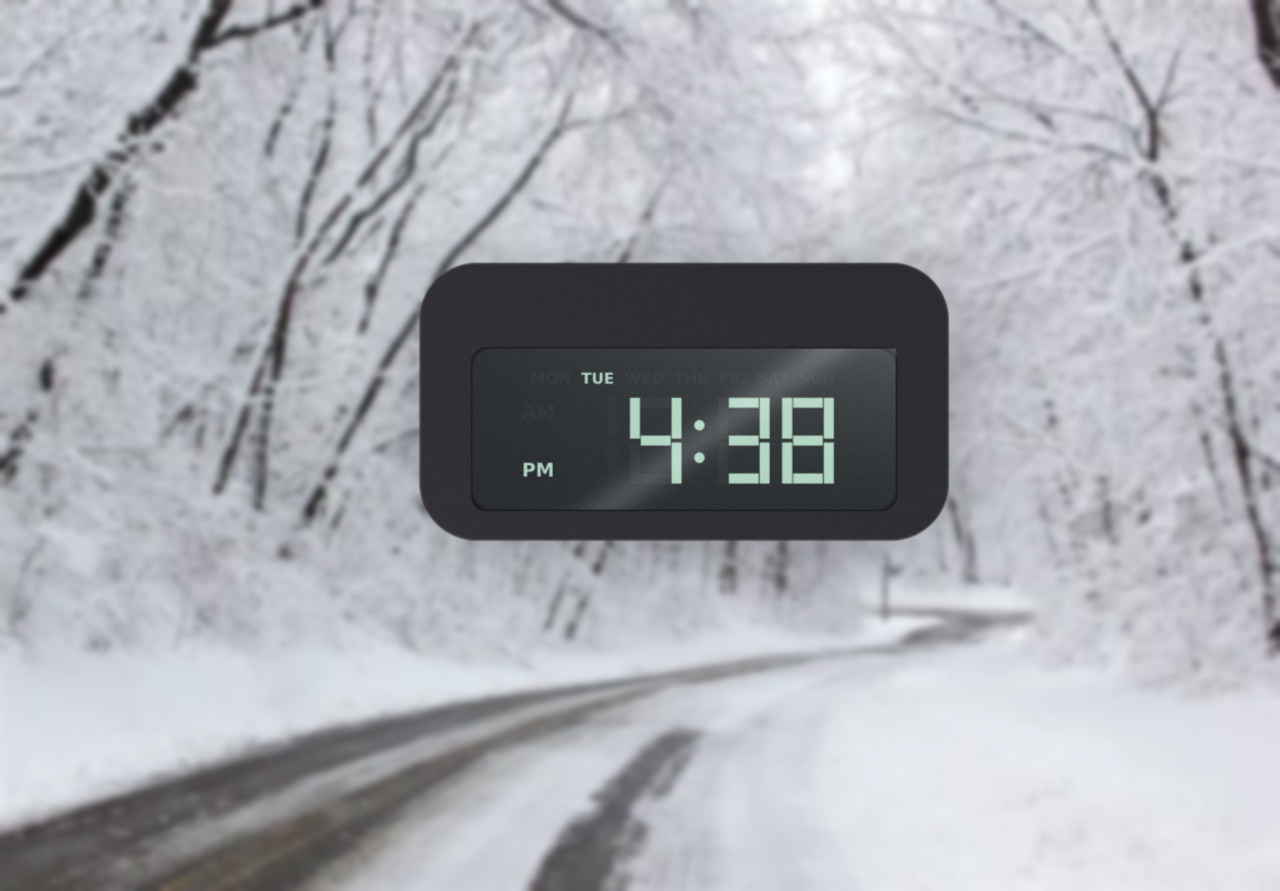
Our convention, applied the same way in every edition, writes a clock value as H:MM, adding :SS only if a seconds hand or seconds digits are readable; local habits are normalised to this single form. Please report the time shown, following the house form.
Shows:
4:38
